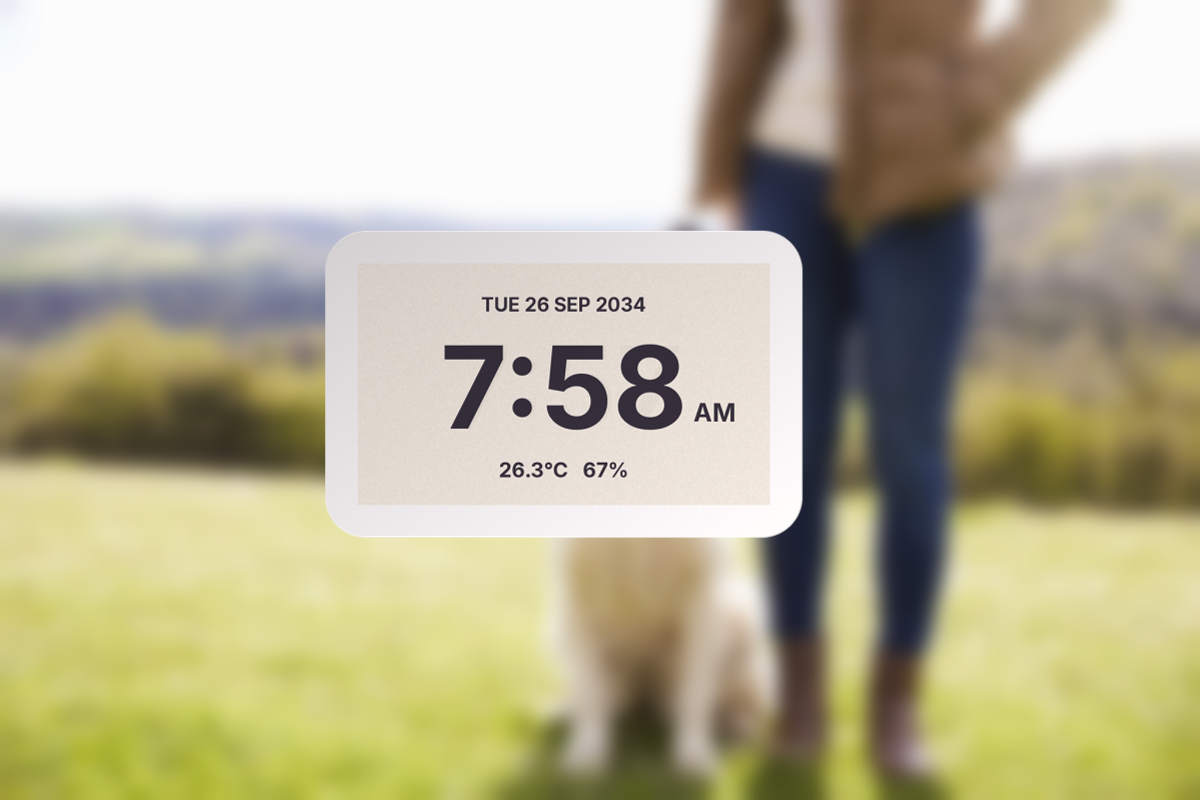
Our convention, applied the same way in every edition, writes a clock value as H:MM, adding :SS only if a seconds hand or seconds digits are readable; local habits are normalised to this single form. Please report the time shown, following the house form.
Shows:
7:58
